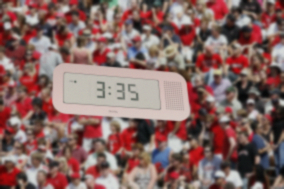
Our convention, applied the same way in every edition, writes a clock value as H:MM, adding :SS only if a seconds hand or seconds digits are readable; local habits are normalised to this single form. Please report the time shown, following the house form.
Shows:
3:35
